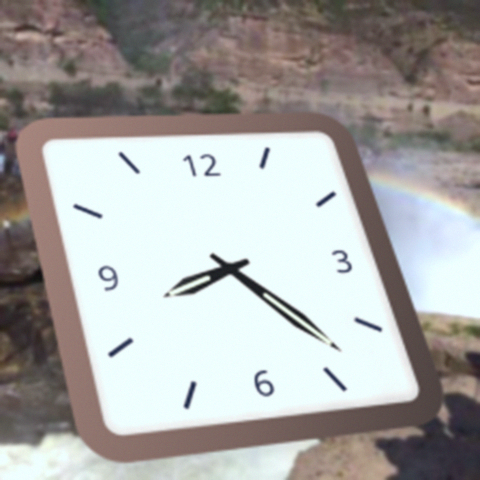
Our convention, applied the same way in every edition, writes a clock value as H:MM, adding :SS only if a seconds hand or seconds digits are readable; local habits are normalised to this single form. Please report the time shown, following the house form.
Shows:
8:23
